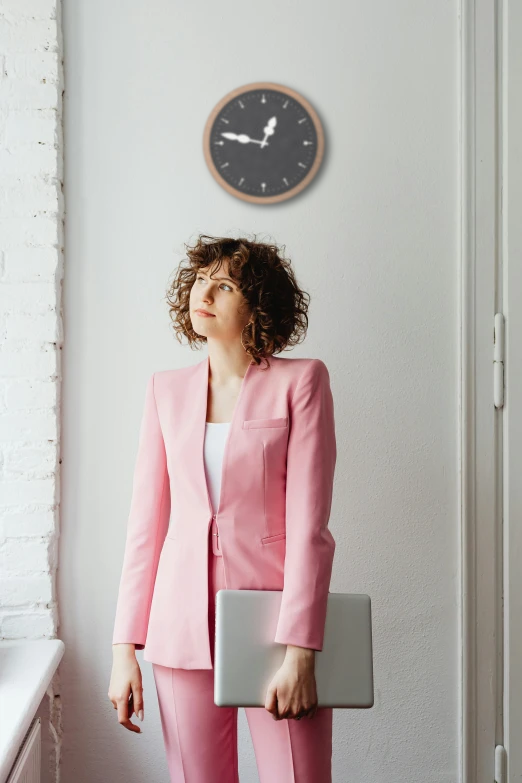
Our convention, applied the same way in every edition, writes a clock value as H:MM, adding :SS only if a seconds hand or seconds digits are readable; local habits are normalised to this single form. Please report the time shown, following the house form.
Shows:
12:47
